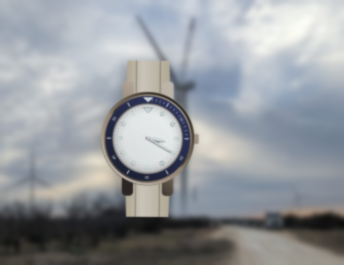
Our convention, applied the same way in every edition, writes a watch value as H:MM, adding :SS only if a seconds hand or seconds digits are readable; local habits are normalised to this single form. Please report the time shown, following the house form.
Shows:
3:20
